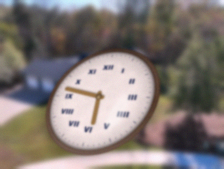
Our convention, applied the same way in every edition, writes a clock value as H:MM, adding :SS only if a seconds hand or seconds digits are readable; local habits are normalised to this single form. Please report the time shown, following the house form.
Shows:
5:47
